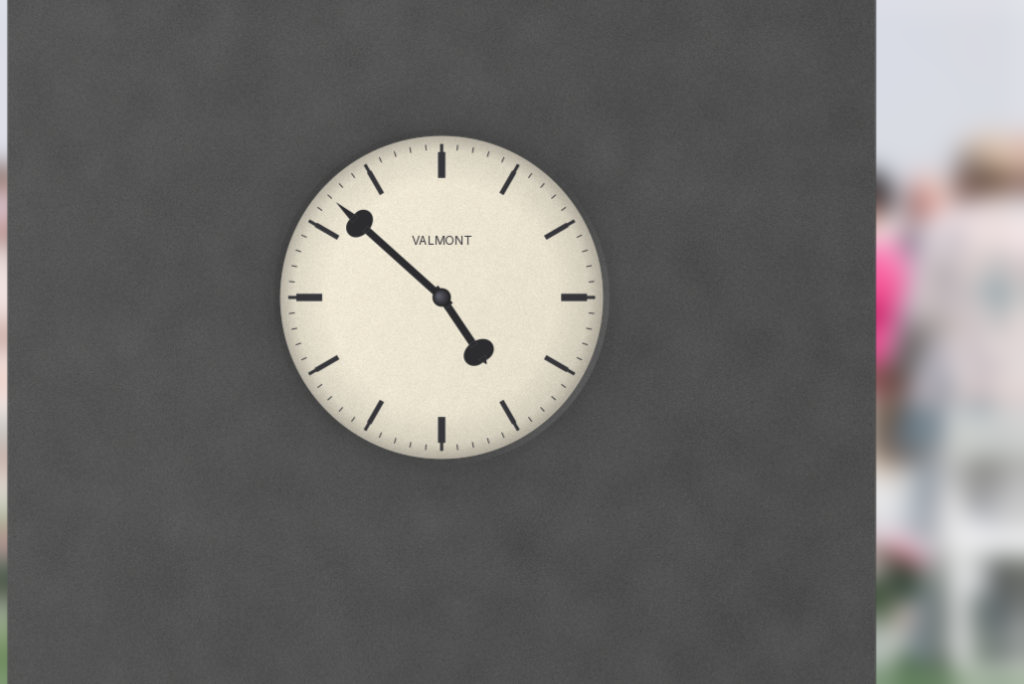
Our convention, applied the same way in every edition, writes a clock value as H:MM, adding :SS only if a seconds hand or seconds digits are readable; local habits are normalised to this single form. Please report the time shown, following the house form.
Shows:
4:52
